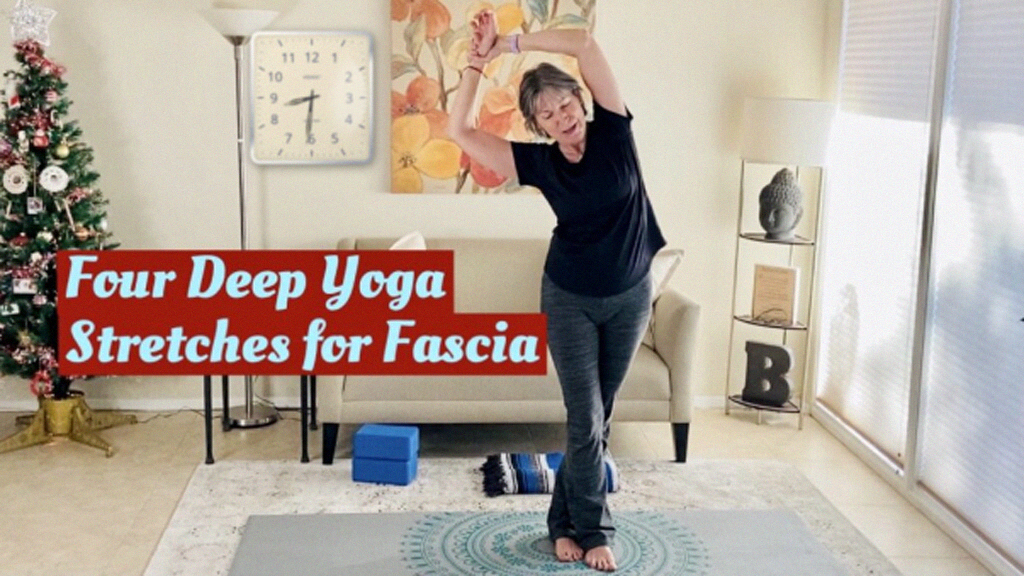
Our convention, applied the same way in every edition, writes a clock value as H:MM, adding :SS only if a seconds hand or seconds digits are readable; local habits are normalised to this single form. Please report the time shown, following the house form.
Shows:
8:31
